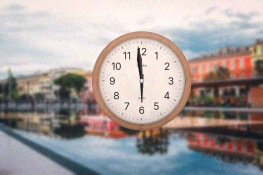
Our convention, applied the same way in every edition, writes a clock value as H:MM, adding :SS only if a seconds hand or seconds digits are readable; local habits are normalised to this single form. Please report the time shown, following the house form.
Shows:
5:59
